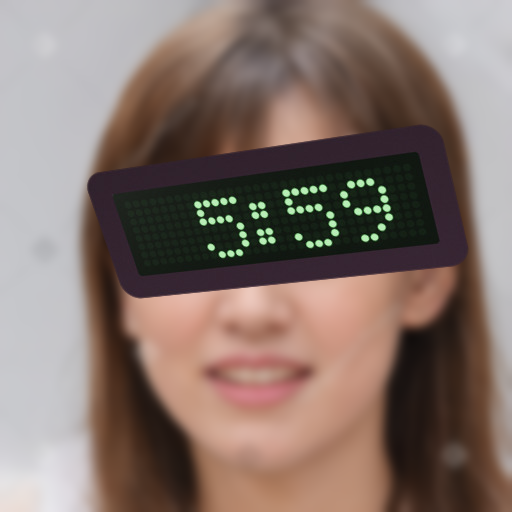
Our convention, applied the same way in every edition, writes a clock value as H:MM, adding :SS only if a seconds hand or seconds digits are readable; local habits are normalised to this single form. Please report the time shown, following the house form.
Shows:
5:59
